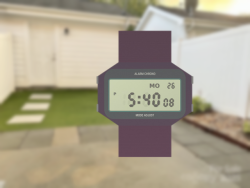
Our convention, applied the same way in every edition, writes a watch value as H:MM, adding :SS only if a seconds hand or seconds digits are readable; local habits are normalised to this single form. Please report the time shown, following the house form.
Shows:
5:40:08
